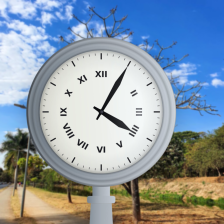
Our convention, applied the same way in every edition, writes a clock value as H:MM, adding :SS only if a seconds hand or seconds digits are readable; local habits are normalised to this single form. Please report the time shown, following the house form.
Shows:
4:05
